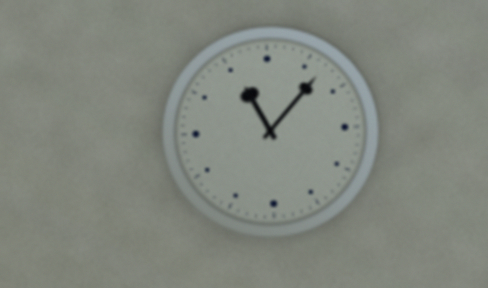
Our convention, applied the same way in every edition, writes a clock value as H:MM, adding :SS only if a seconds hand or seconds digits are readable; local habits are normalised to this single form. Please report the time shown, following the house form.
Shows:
11:07
